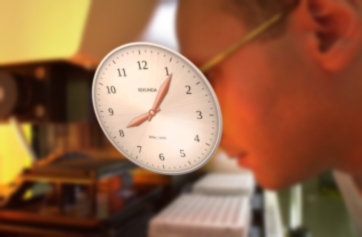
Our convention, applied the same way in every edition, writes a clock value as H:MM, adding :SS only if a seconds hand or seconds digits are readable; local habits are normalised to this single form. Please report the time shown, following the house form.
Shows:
8:06
